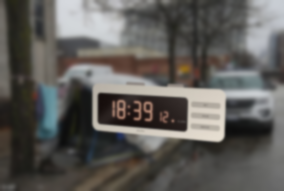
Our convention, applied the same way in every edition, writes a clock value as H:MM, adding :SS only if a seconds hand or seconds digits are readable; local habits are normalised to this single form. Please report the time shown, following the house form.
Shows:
18:39
